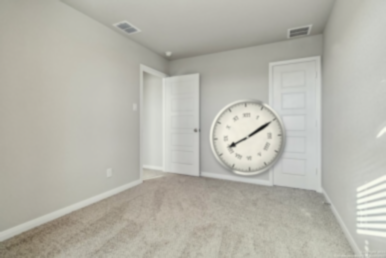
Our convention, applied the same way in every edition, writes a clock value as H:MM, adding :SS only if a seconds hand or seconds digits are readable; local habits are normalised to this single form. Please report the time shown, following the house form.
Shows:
8:10
